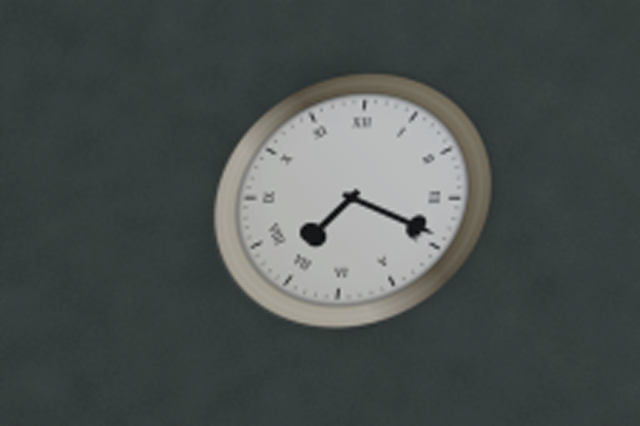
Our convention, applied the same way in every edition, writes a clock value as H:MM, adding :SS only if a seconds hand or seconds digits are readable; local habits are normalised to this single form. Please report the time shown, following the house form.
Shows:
7:19
